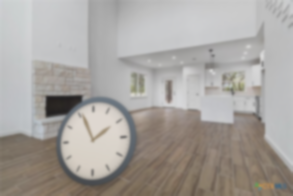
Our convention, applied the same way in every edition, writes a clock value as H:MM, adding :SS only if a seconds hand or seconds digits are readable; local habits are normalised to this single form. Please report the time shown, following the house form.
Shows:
1:56
